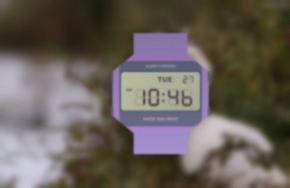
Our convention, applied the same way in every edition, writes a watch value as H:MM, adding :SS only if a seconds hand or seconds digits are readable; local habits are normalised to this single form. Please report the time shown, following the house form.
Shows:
10:46
